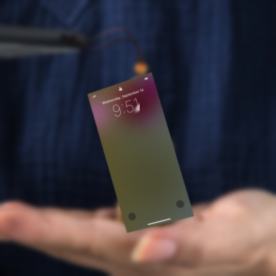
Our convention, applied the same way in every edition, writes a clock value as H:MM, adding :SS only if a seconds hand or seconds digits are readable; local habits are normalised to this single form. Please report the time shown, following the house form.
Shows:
9:51
